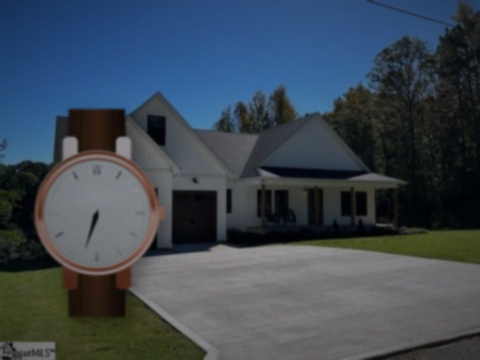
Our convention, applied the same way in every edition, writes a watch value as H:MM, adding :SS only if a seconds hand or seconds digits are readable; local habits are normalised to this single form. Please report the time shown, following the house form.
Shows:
6:33
